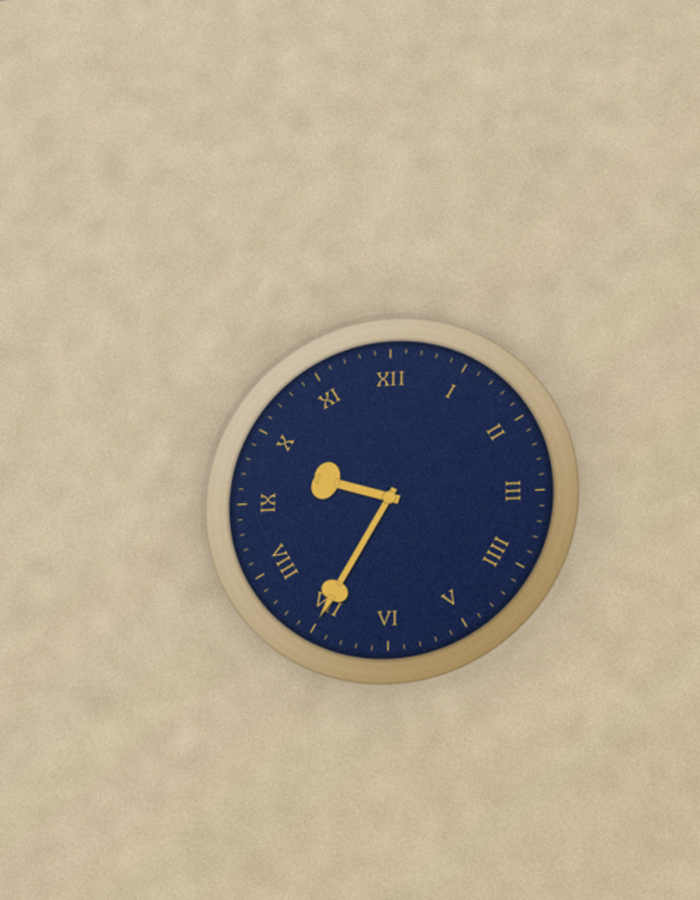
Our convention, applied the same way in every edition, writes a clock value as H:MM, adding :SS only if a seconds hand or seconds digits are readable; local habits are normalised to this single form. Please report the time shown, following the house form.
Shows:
9:35
